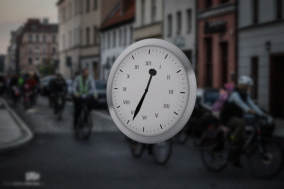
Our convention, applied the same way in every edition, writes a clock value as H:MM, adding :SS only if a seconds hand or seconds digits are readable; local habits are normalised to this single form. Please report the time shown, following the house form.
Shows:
12:34
